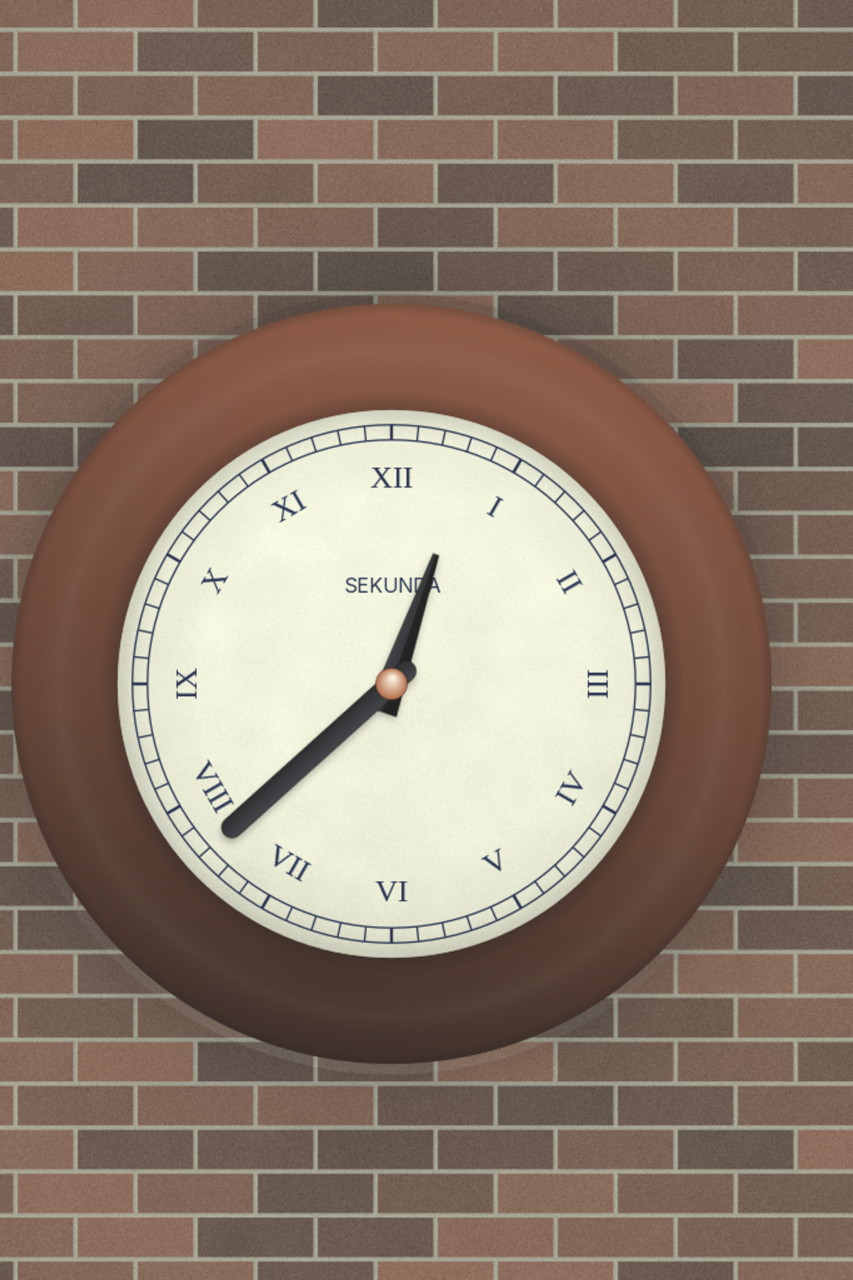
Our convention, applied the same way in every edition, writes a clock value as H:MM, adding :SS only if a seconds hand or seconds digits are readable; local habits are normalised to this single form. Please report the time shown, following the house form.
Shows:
12:38
